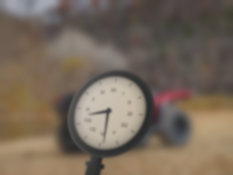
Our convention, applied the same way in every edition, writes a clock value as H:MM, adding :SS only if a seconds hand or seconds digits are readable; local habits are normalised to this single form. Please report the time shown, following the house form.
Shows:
8:29
